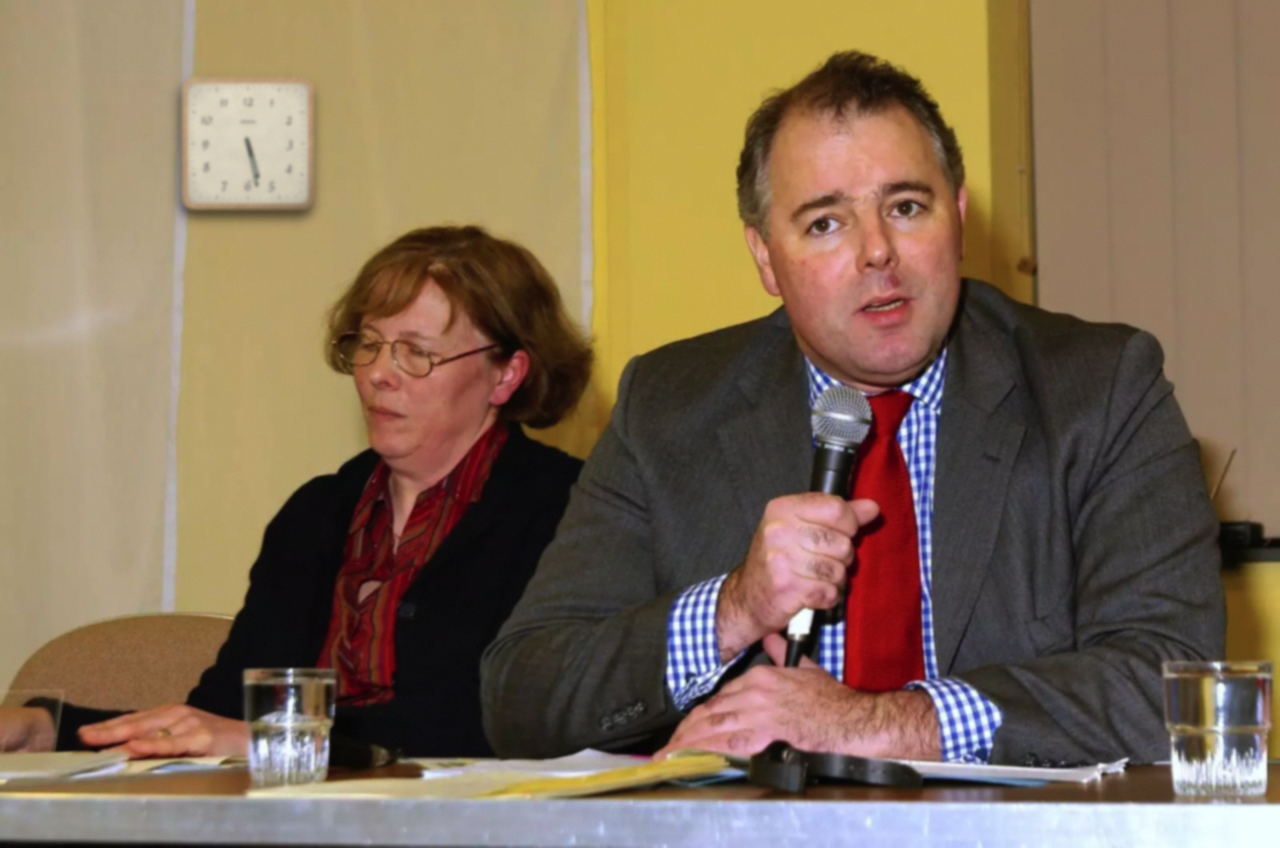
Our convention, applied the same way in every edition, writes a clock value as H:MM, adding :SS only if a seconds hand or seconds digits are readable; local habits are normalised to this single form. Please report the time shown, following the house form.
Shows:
5:28
